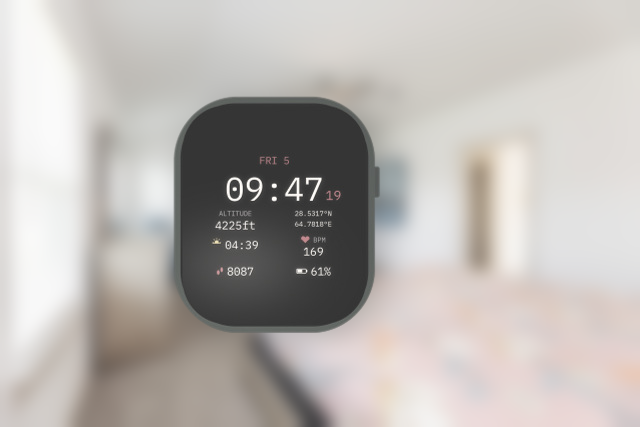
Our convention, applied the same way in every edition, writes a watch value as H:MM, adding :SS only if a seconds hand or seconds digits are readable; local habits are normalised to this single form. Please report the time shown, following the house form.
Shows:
9:47:19
